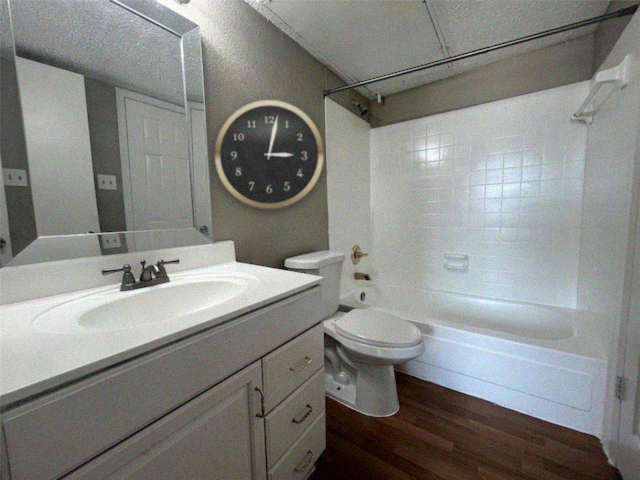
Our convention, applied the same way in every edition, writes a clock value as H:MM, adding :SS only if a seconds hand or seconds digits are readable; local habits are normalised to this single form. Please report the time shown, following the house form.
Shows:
3:02
